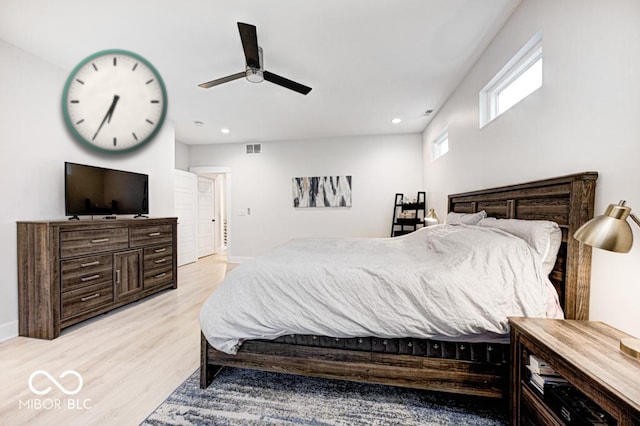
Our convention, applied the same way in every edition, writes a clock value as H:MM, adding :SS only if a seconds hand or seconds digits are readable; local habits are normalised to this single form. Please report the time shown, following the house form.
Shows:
6:35
